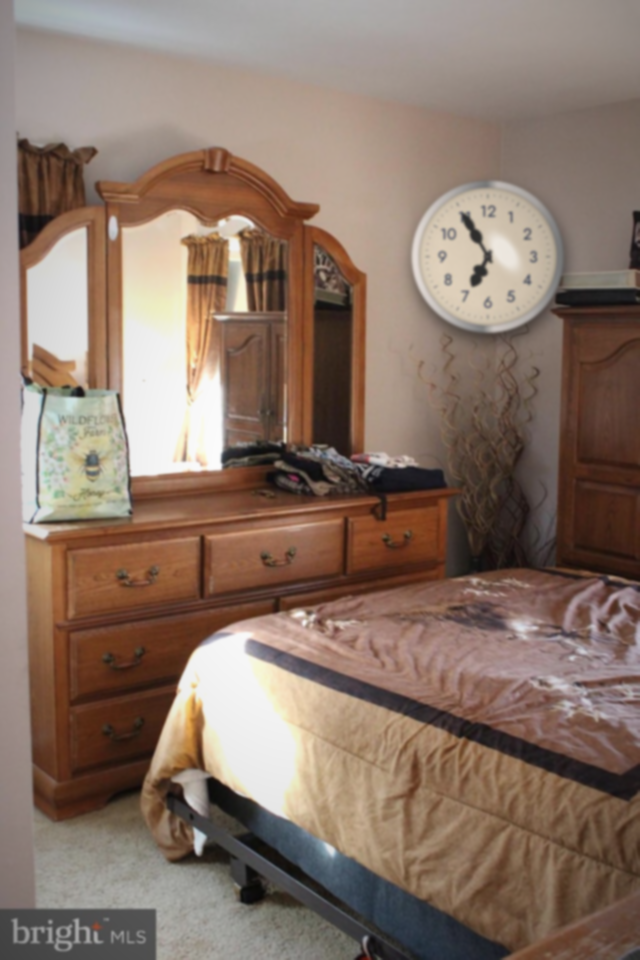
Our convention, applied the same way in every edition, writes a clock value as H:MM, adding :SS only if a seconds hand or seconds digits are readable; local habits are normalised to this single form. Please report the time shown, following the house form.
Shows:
6:55
